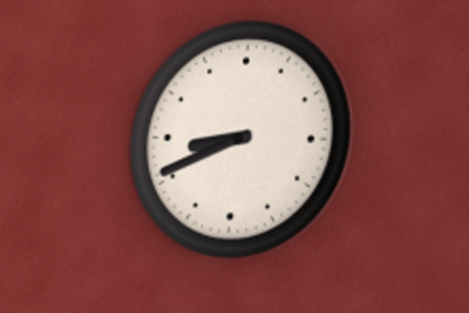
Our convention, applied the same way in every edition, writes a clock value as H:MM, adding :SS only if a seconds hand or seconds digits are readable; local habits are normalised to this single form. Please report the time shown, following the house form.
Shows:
8:41
